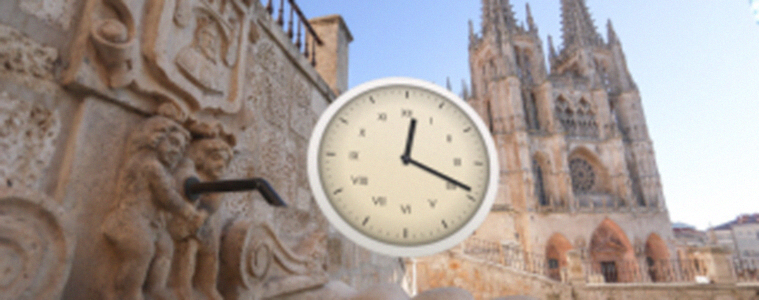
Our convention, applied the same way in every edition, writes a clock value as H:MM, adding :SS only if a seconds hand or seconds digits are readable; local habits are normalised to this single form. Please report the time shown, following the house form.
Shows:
12:19
